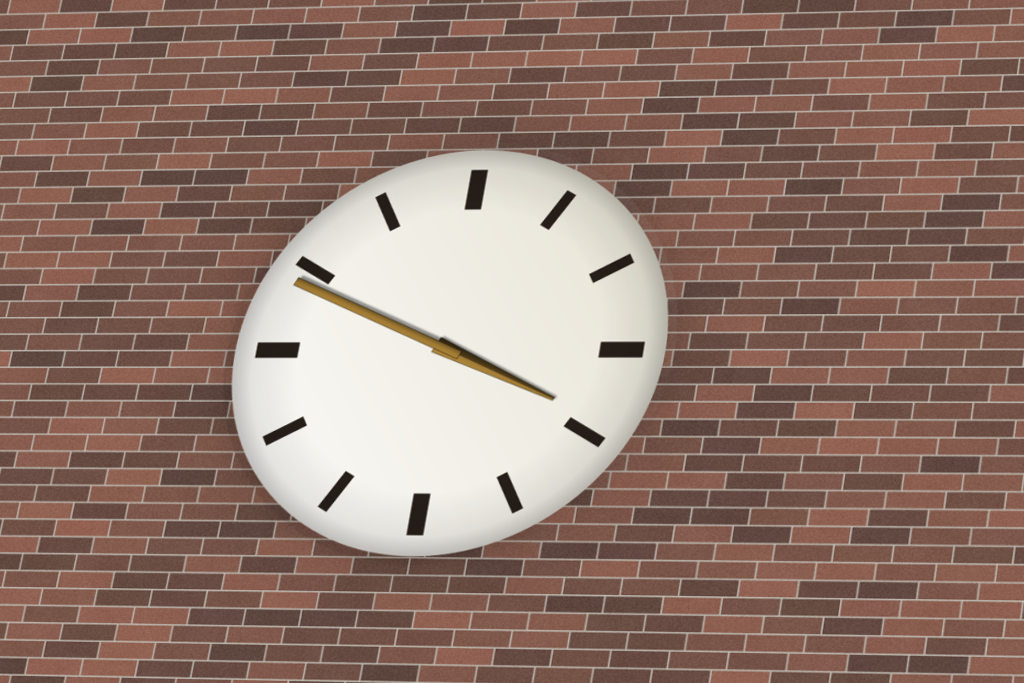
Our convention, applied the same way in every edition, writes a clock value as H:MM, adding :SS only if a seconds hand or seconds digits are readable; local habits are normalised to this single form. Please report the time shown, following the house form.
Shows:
3:49
